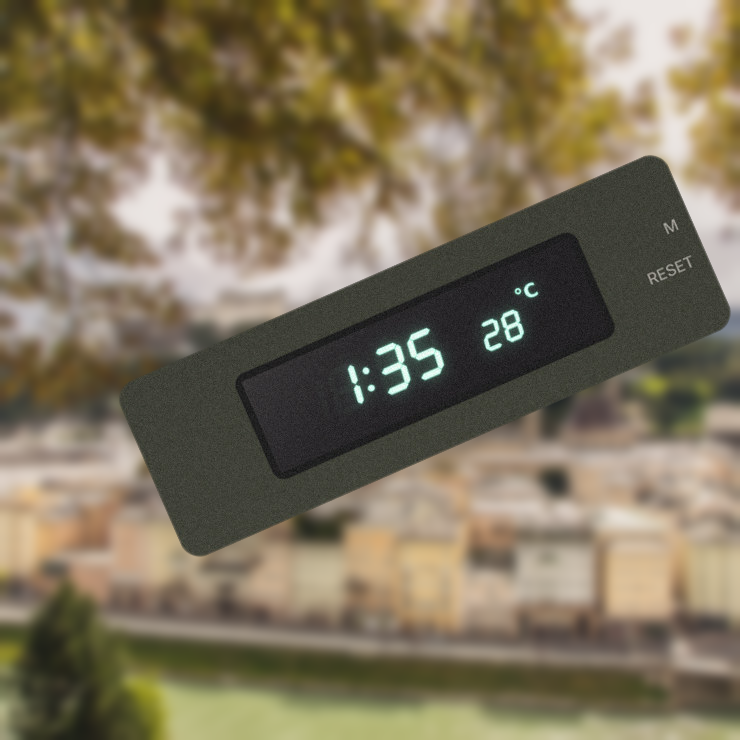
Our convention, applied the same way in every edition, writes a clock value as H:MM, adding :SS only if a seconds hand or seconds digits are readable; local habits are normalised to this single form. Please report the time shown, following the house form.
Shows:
1:35
